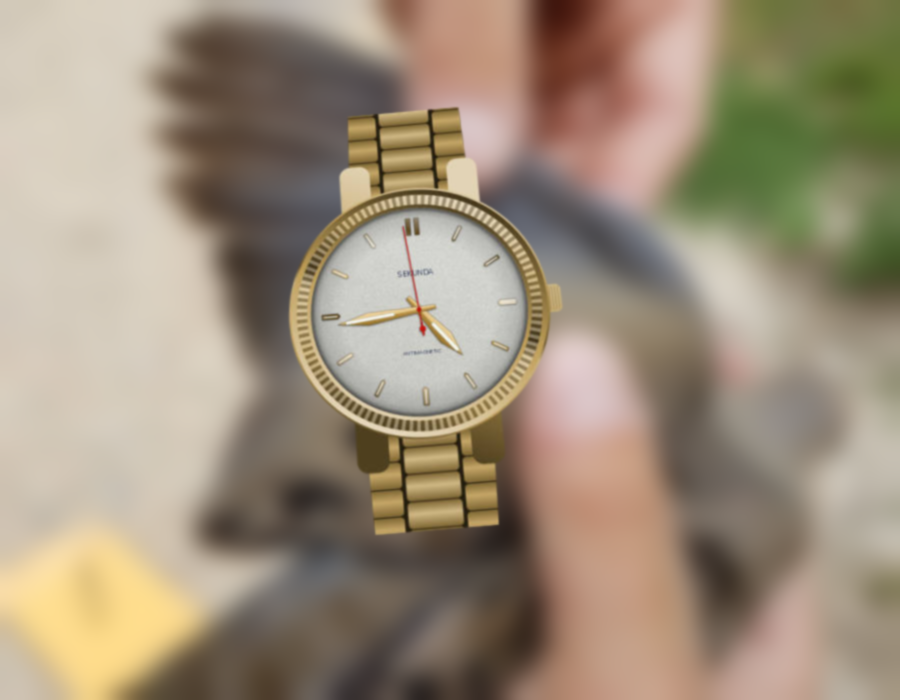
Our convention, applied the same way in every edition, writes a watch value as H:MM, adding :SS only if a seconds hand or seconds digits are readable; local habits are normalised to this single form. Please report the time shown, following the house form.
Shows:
4:43:59
